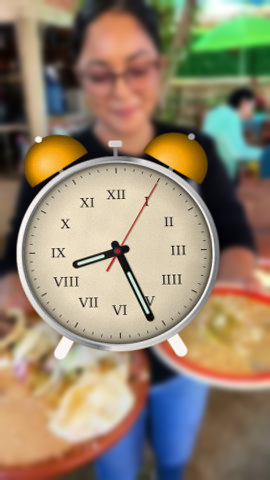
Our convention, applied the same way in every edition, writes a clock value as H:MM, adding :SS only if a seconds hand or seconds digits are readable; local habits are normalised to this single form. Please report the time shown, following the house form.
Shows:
8:26:05
